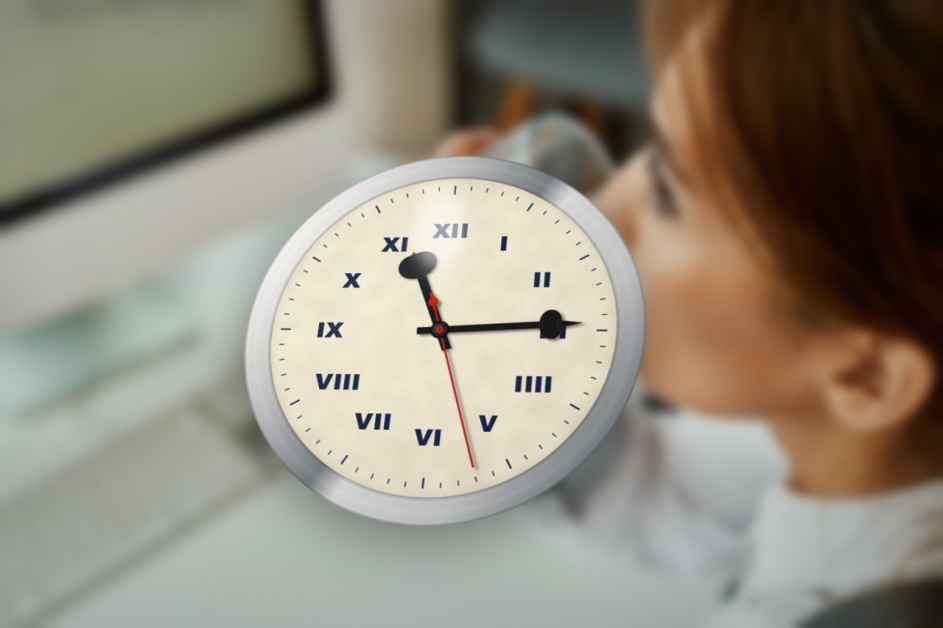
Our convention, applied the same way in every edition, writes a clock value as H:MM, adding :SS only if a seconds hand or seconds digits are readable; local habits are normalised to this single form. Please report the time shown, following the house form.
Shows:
11:14:27
